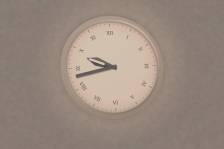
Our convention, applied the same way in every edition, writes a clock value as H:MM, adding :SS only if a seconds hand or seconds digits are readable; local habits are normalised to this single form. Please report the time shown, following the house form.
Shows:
9:43
